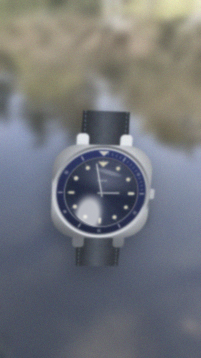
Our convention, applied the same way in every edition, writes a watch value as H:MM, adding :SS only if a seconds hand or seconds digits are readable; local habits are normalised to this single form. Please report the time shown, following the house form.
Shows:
2:58
